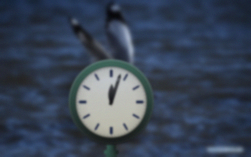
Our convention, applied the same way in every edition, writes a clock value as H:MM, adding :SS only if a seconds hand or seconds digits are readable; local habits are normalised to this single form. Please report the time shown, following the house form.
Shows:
12:03
